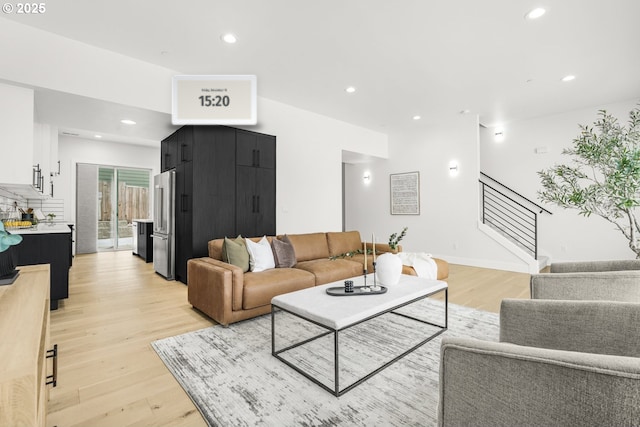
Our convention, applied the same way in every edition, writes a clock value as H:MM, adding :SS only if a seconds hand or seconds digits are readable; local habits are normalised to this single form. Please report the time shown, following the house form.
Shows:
15:20
